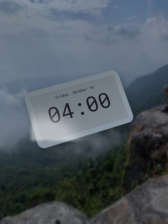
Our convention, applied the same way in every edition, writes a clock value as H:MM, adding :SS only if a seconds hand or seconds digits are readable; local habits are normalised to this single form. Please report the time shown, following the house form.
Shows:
4:00
